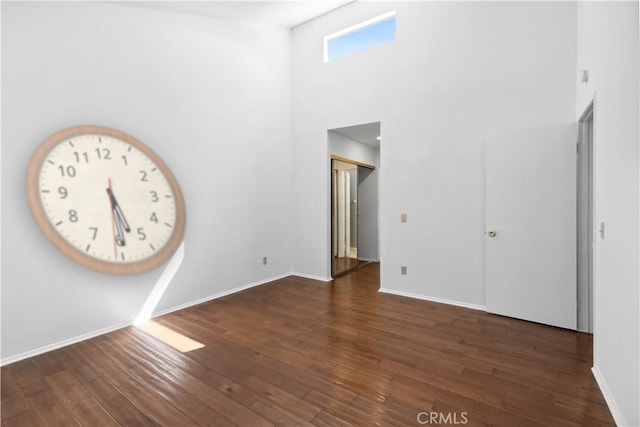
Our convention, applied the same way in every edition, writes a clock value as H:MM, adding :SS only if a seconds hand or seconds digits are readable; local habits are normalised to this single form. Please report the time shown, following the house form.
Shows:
5:29:31
